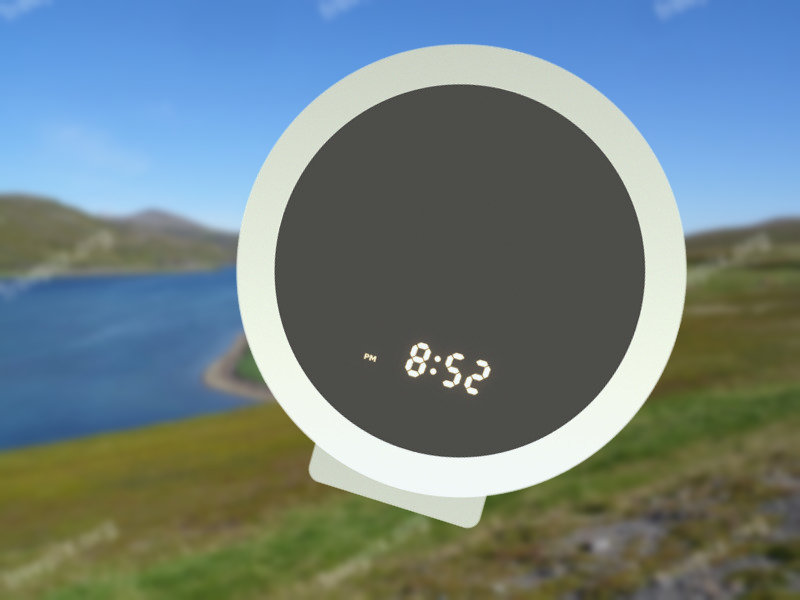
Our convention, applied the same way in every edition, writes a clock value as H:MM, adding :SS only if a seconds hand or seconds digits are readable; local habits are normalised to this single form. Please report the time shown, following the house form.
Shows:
8:52
